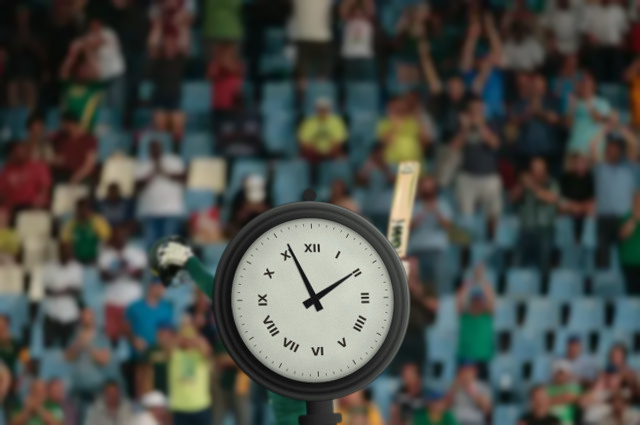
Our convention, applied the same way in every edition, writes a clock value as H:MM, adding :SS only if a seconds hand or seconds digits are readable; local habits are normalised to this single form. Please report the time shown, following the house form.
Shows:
1:56
